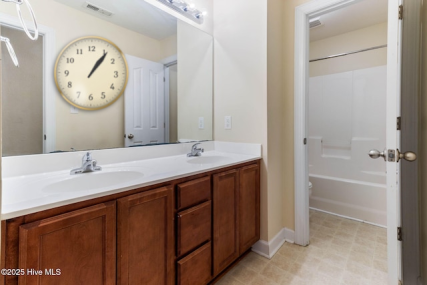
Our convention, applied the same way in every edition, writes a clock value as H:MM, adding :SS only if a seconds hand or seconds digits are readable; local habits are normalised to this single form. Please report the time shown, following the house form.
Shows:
1:06
